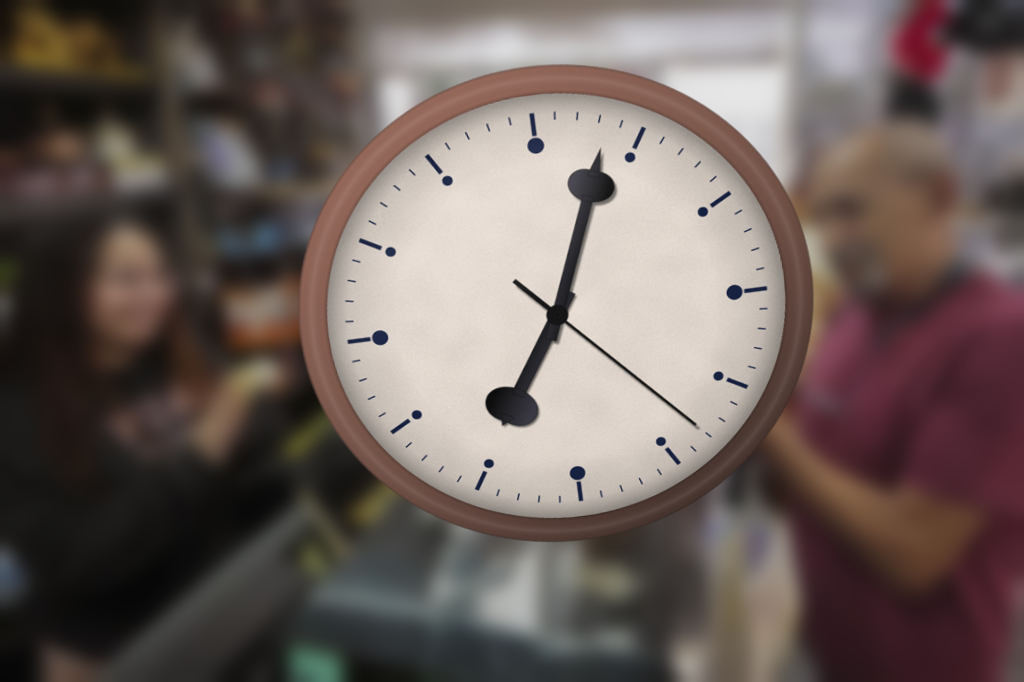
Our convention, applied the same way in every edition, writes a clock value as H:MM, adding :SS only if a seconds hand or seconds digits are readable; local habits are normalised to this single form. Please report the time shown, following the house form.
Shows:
7:03:23
